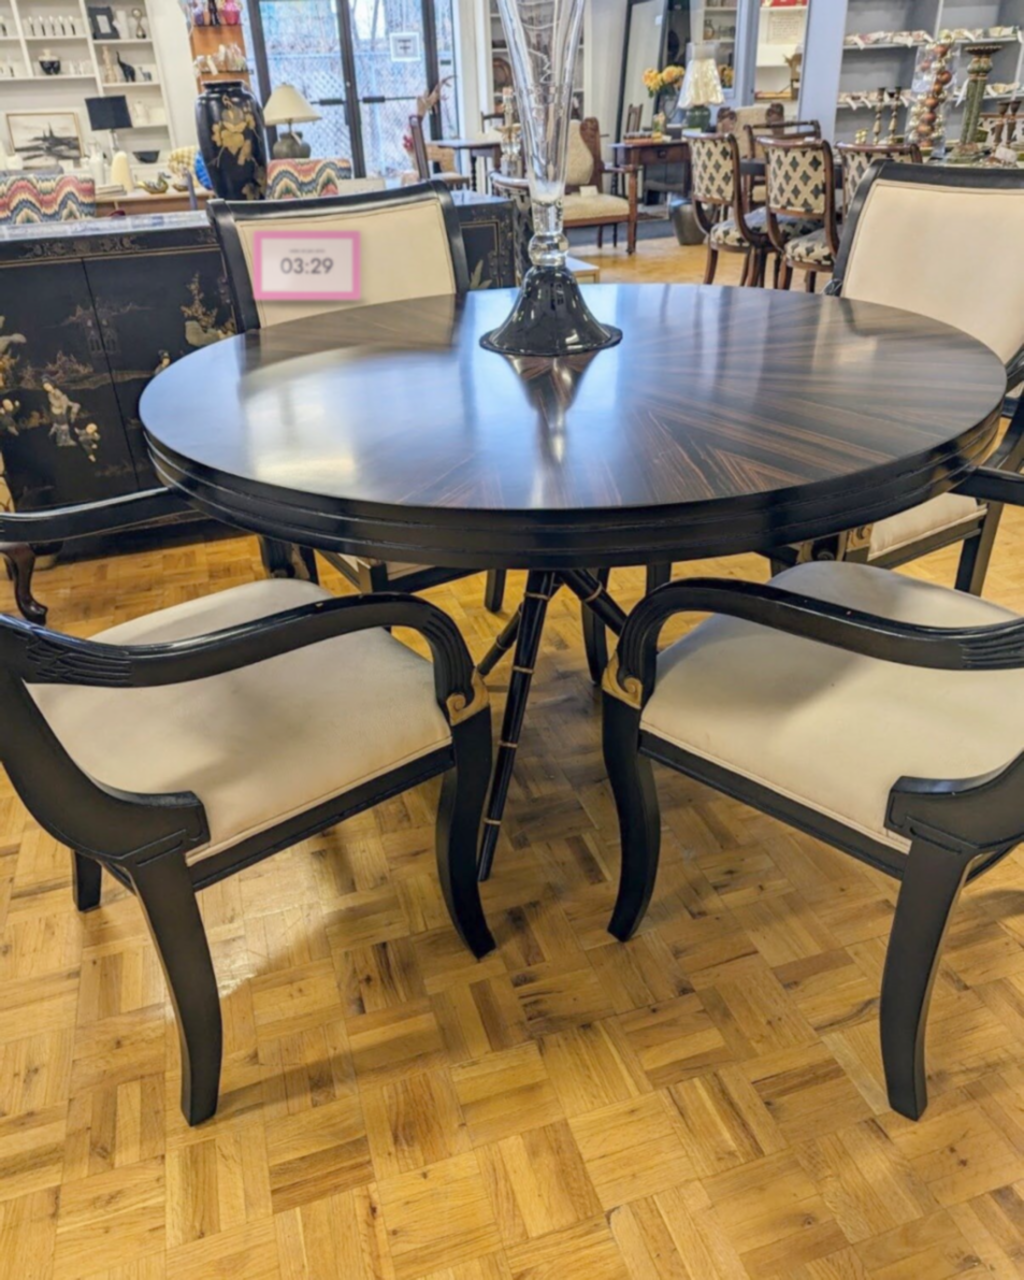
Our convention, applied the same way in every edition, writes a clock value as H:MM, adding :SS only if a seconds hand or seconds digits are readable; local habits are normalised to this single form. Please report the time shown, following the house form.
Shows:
3:29
